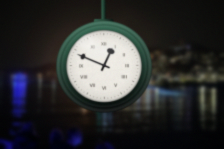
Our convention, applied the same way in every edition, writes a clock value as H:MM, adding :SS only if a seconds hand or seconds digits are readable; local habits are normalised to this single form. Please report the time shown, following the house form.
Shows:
12:49
